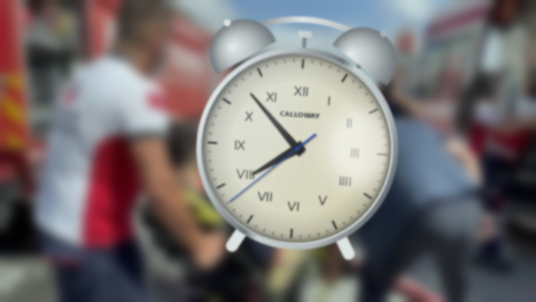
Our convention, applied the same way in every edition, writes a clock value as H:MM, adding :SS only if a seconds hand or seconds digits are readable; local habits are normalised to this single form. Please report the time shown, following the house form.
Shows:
7:52:38
